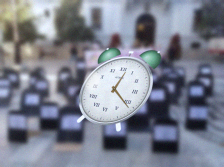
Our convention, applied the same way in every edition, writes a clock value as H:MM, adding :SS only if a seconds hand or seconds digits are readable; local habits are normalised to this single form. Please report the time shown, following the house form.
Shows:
12:21
